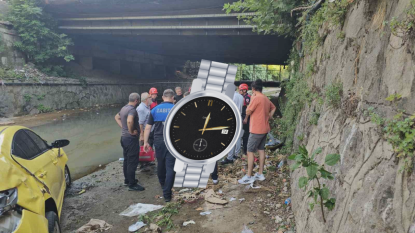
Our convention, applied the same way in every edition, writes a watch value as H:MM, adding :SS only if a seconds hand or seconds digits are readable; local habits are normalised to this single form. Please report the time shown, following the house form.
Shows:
12:13
